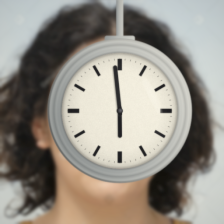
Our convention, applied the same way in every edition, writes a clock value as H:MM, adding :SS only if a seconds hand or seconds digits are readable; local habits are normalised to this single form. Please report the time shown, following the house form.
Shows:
5:59
